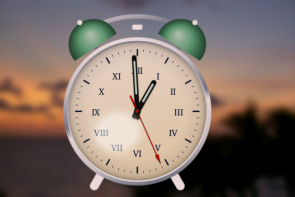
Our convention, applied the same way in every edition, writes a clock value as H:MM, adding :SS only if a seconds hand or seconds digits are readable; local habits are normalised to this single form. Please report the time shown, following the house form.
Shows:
12:59:26
